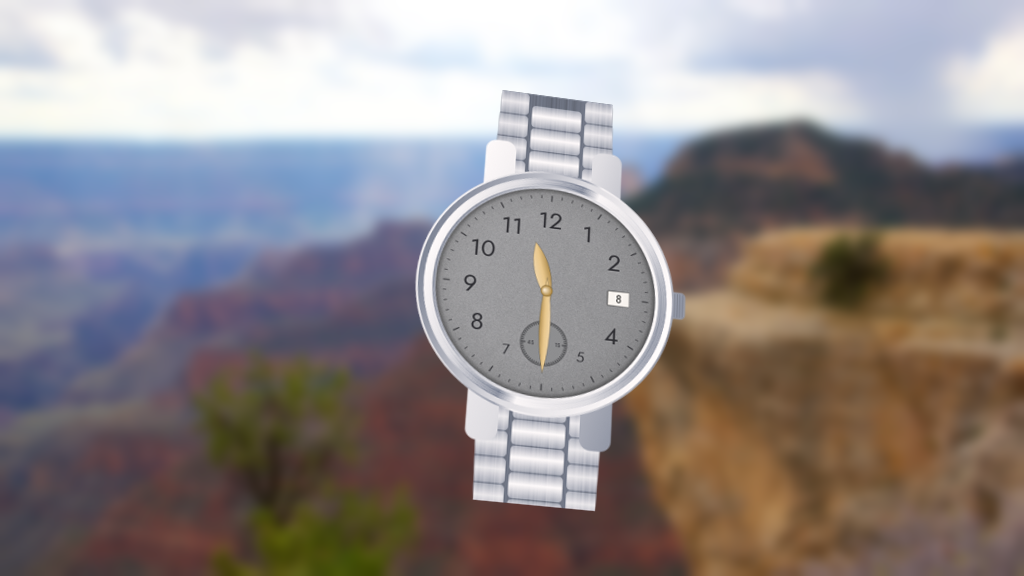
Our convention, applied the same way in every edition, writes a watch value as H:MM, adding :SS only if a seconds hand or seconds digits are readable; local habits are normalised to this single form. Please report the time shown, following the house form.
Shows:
11:30
